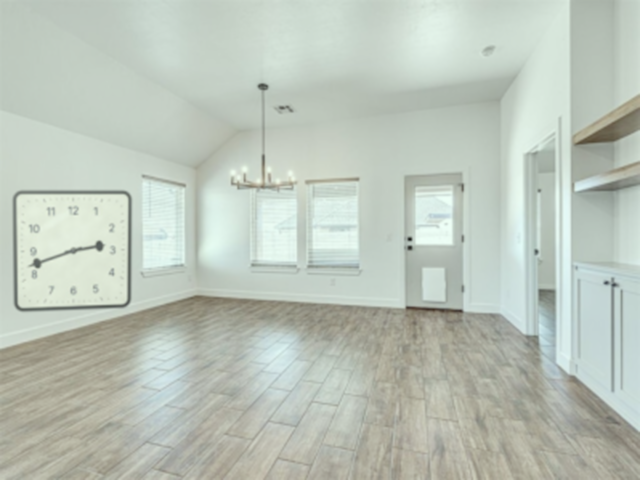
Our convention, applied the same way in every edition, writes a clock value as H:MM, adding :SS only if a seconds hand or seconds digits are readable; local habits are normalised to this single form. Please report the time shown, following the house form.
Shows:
2:42
